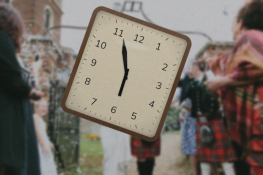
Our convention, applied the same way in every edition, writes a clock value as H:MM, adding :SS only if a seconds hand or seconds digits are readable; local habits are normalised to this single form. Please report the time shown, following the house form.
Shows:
5:56
